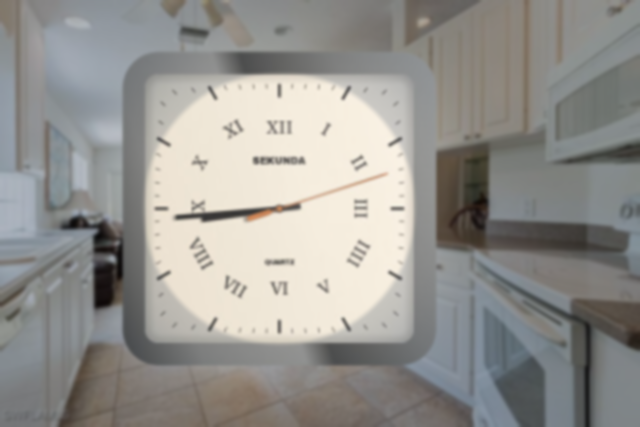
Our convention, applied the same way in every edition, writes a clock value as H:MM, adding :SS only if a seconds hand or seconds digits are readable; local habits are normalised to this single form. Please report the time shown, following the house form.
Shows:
8:44:12
